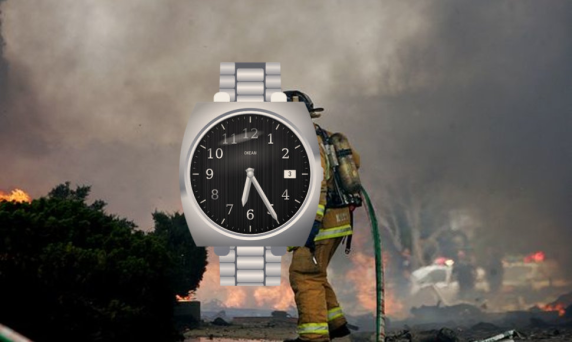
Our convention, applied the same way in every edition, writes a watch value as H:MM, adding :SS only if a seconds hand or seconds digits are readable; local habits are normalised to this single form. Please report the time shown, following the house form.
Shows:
6:25
